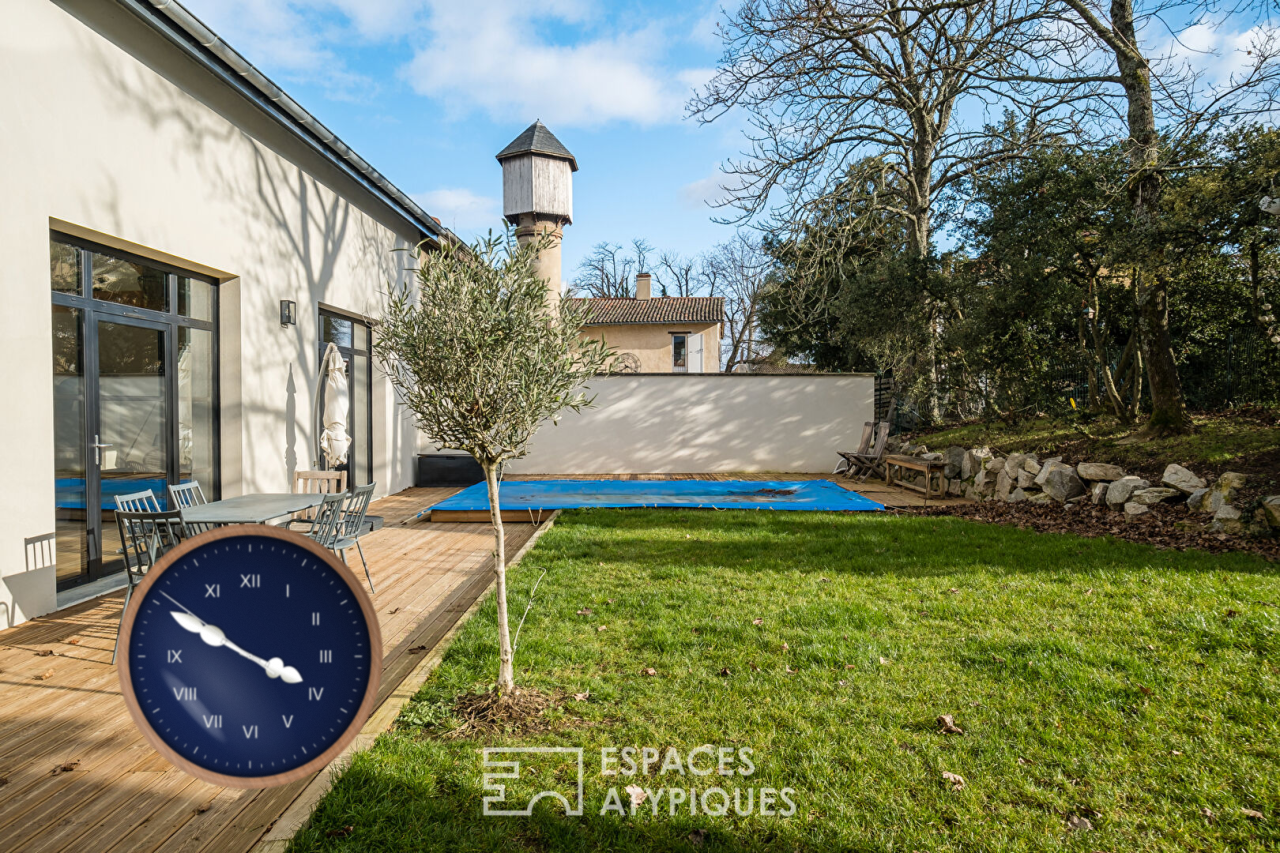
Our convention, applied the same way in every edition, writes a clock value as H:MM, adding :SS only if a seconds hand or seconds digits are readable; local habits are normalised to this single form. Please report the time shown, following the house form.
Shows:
3:49:51
